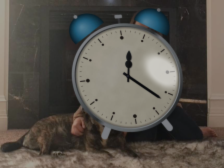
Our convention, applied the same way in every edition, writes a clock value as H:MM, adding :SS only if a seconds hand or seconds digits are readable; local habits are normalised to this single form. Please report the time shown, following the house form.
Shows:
12:22
